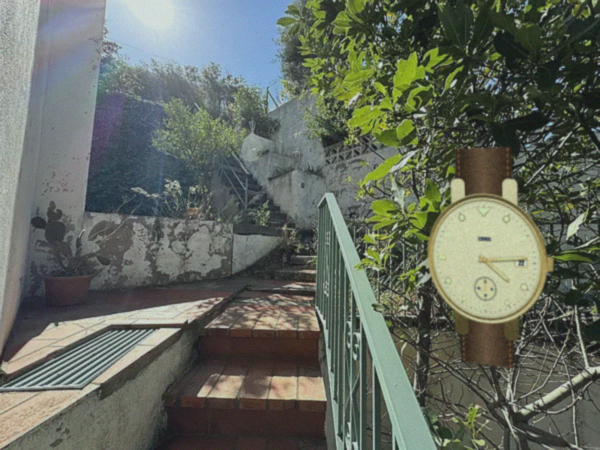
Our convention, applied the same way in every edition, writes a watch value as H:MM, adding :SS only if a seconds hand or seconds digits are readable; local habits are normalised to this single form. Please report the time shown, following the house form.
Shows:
4:14
